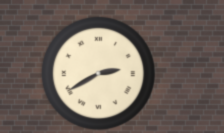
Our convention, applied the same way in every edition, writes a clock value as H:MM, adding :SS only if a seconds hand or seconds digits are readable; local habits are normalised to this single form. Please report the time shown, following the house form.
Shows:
2:40
